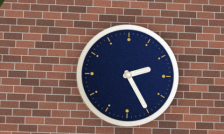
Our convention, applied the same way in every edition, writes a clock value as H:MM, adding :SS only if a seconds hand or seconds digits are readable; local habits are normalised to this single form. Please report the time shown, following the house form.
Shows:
2:25
